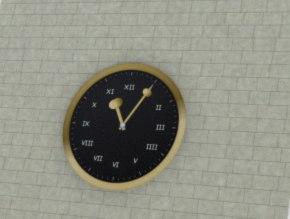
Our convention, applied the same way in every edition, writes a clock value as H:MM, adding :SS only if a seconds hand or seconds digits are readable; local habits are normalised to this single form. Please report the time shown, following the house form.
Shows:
11:05
